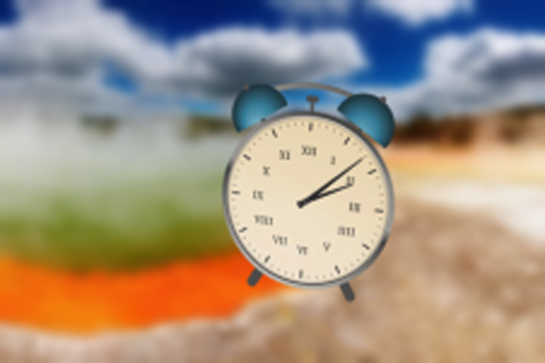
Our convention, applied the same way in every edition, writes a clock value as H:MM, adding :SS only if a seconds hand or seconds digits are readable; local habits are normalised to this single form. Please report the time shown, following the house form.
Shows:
2:08
